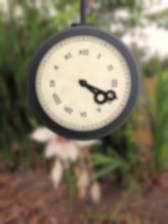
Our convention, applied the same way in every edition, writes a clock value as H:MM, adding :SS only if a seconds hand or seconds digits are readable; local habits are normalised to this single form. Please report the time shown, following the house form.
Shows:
4:19
